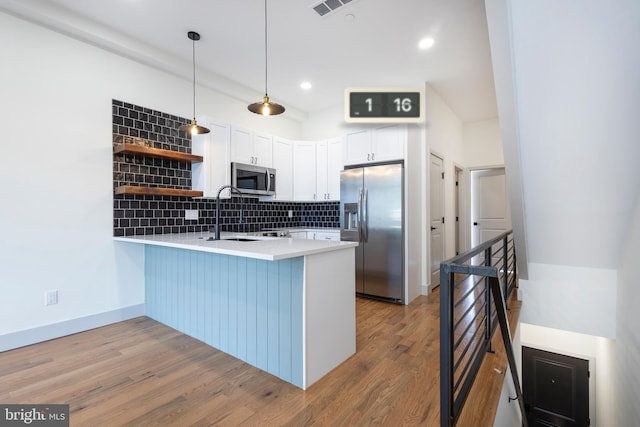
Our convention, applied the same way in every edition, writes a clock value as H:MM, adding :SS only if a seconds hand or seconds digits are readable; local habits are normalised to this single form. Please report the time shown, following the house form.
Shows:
1:16
